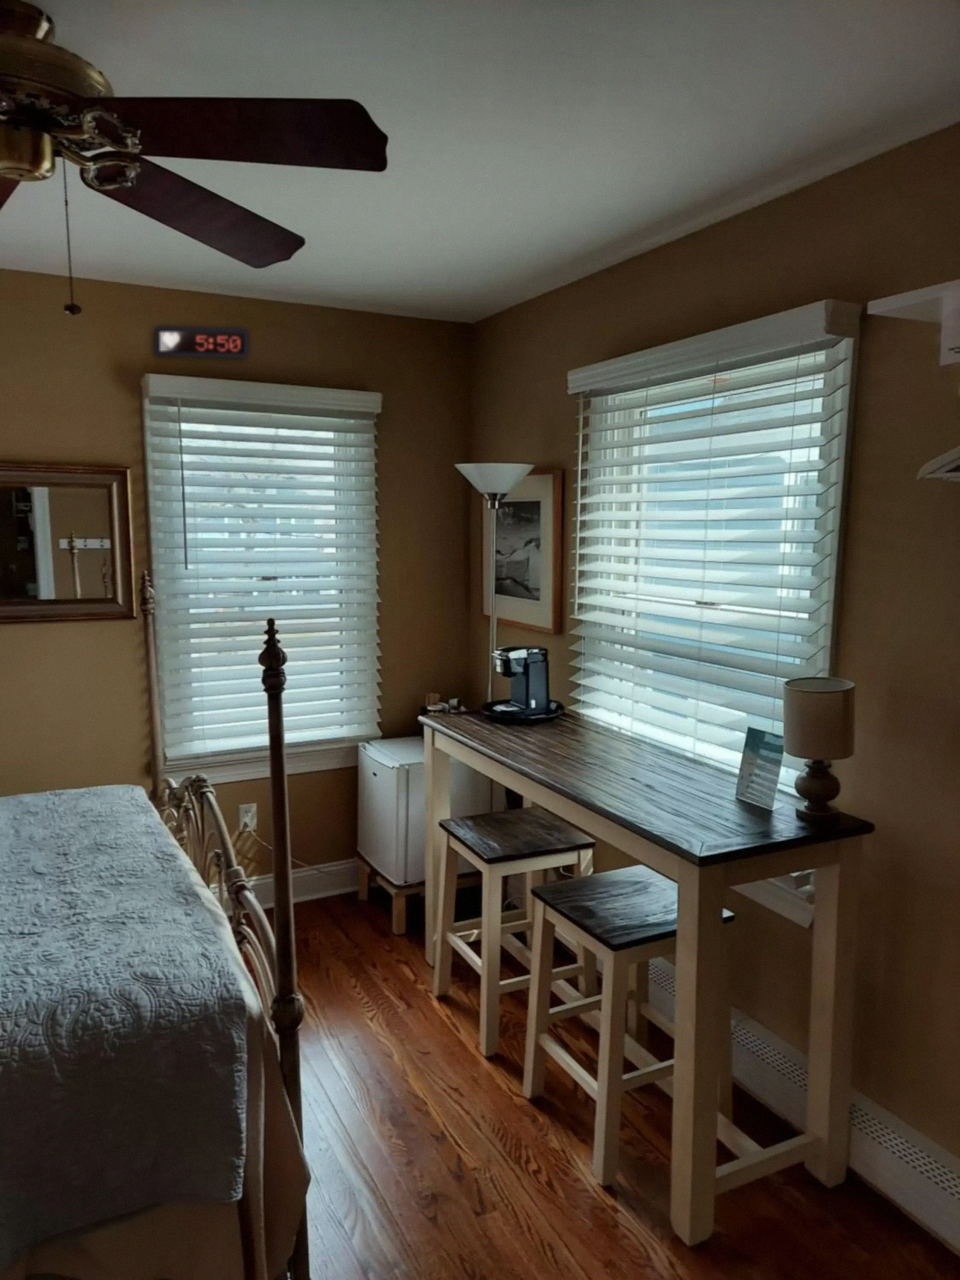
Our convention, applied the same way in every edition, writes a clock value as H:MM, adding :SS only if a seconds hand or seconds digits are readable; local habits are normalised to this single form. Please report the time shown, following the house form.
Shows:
5:50
